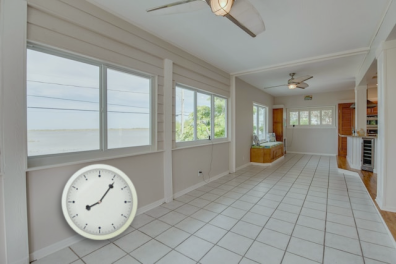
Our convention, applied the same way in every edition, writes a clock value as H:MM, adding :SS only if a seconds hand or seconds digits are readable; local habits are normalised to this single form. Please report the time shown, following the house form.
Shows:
8:06
